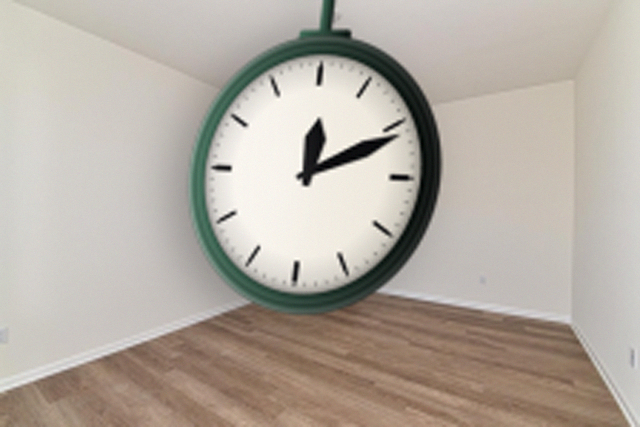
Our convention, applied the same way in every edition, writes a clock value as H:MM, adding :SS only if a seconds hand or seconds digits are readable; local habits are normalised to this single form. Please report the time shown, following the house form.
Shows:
12:11
